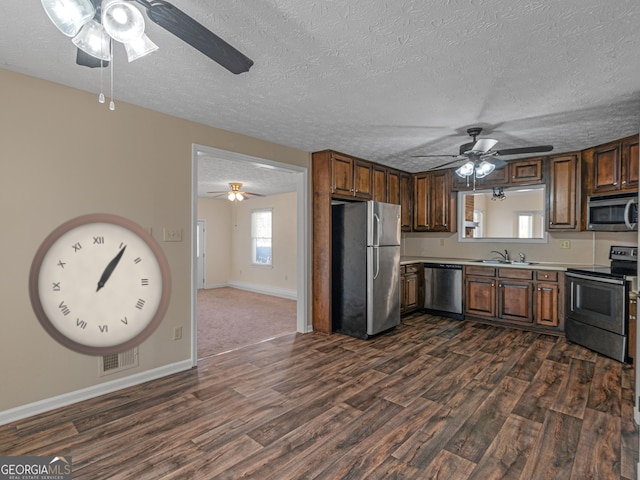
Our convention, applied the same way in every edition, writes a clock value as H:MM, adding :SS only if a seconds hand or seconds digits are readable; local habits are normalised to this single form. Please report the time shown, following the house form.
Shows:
1:06
